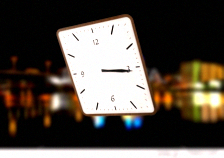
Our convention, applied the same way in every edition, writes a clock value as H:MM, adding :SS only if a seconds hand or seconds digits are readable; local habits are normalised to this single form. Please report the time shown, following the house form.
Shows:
3:16
